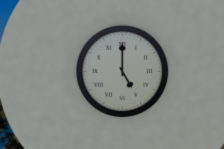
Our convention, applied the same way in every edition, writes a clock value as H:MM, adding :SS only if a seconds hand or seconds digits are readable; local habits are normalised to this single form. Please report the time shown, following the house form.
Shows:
5:00
